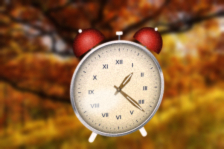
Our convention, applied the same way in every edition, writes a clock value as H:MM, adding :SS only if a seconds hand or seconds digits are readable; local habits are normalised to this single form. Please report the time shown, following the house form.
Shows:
1:22
